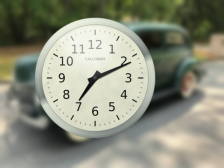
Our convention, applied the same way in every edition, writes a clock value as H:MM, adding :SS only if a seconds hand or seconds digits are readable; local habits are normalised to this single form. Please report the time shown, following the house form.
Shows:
7:11
